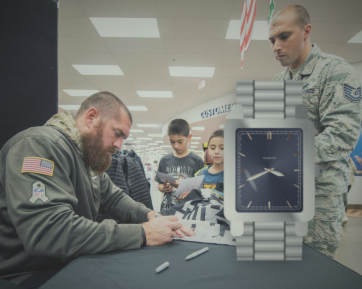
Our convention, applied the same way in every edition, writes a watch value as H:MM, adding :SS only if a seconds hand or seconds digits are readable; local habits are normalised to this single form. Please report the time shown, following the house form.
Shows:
3:41
